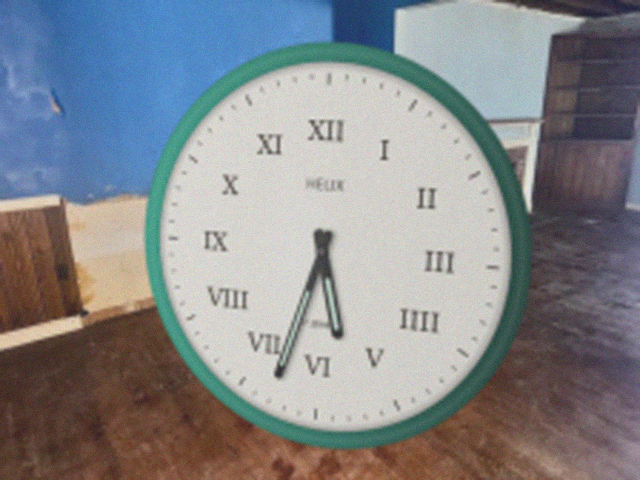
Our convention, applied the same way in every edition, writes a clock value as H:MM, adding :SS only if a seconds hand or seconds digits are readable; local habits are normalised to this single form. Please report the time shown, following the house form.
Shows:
5:33
